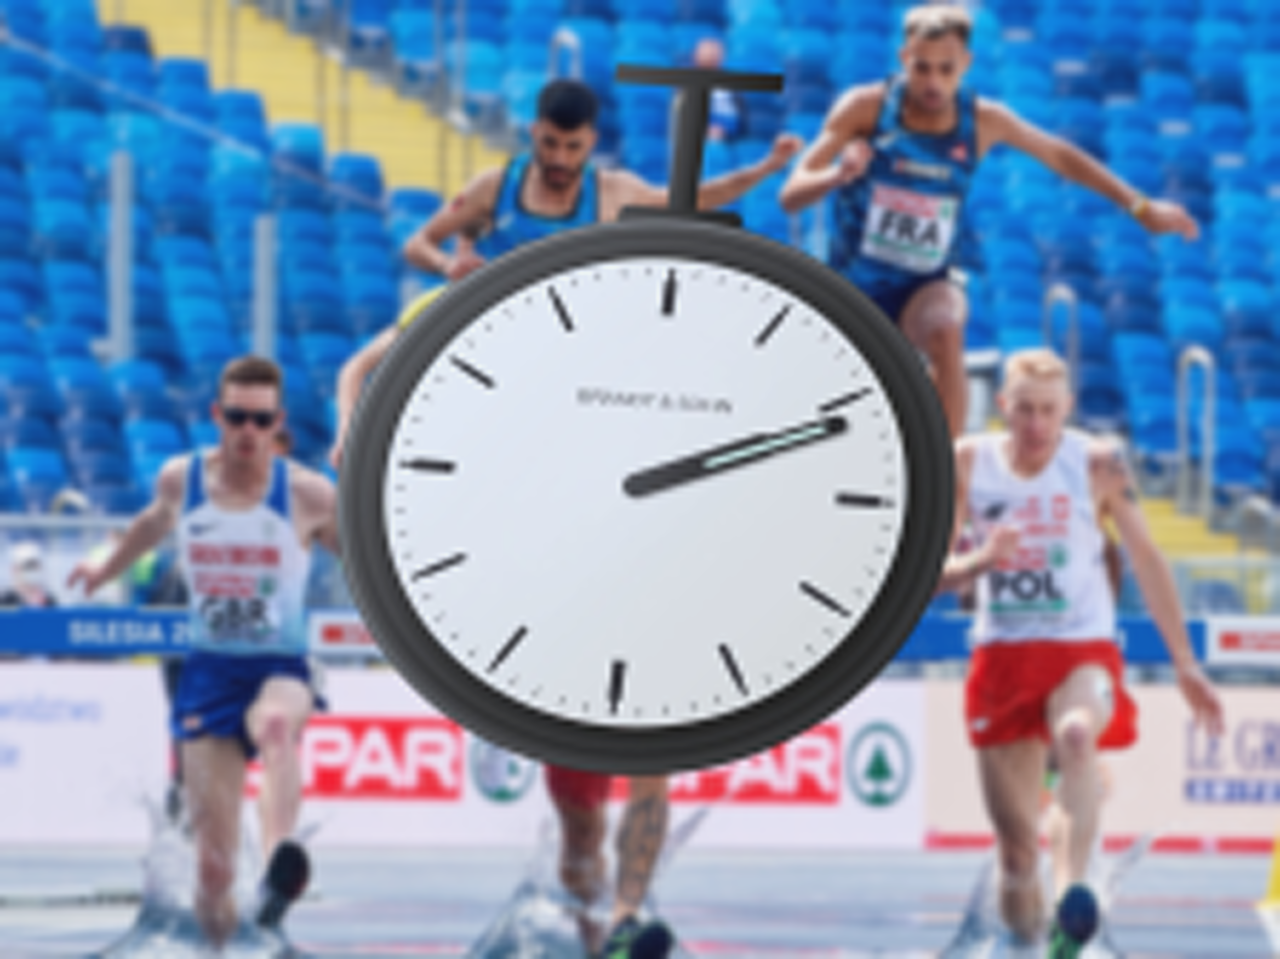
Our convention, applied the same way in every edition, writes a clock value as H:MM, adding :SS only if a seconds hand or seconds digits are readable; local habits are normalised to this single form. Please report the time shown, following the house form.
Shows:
2:11
